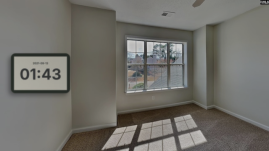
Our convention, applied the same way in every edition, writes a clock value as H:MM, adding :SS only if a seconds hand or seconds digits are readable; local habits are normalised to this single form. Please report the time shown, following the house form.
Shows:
1:43
